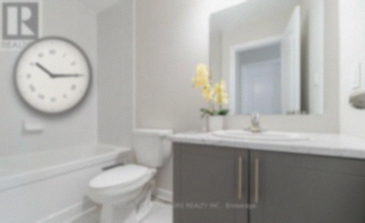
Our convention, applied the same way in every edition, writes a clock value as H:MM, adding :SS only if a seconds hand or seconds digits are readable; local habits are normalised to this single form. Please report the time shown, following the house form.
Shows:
10:15
